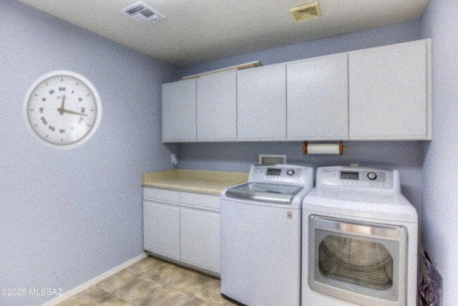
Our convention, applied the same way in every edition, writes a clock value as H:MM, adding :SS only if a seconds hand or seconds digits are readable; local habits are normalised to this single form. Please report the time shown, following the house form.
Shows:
12:17
